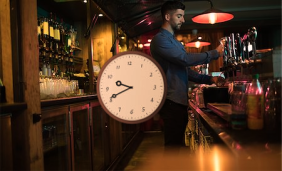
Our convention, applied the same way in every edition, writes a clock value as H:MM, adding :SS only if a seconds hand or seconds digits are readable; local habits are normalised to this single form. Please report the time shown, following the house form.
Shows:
9:41
